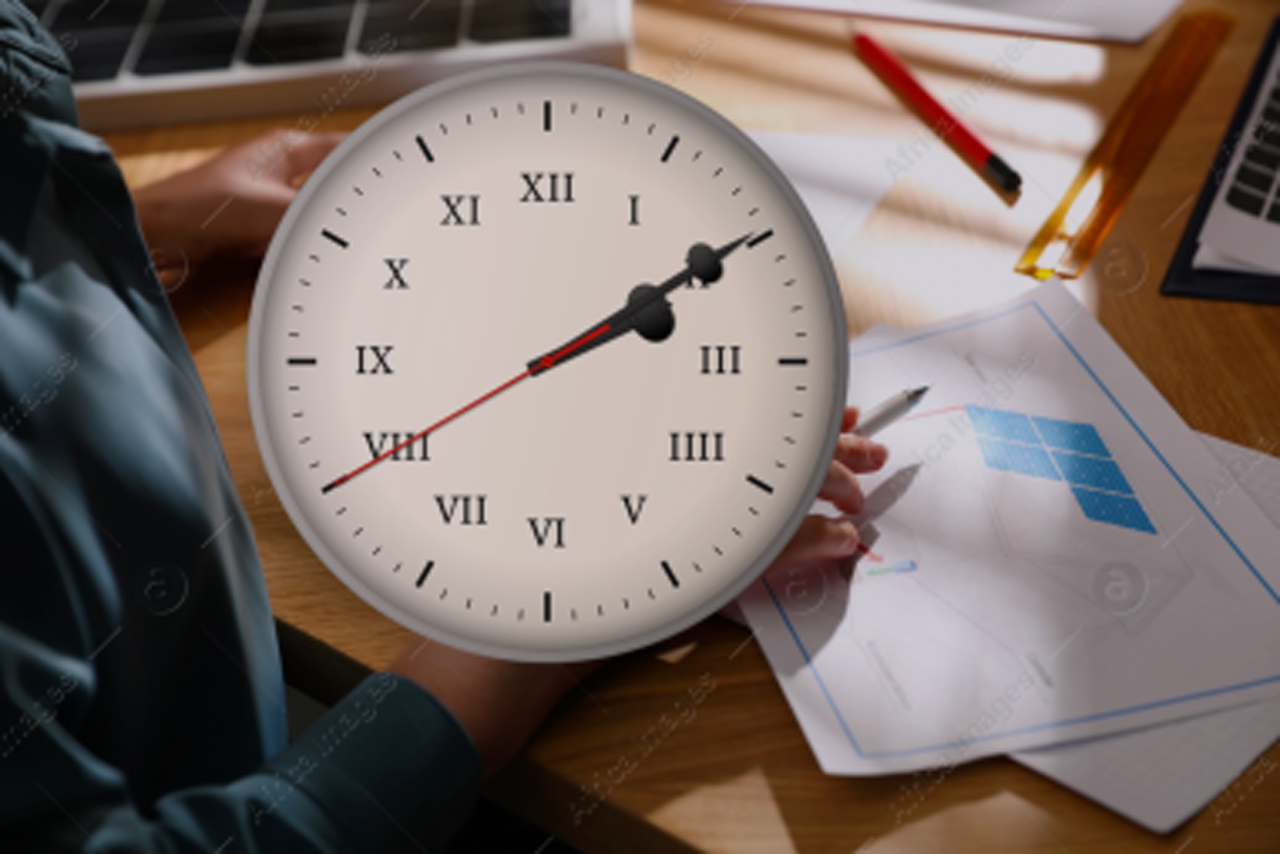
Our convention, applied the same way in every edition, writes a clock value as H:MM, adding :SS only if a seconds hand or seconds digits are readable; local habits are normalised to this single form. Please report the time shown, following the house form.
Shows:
2:09:40
